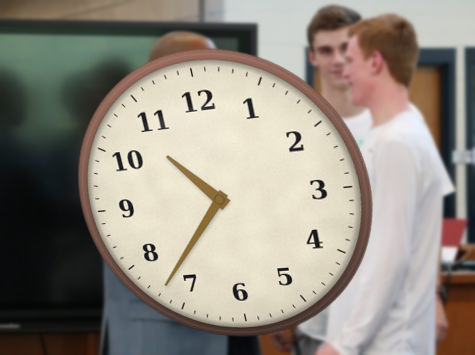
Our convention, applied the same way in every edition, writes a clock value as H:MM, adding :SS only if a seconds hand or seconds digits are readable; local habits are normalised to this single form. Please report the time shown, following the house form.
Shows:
10:37
